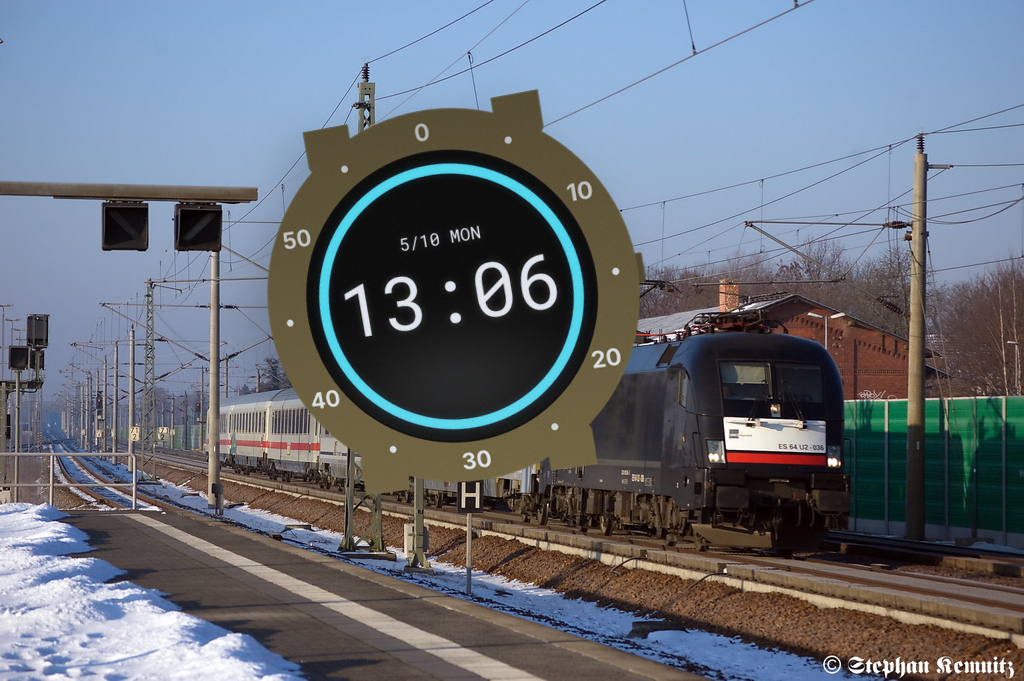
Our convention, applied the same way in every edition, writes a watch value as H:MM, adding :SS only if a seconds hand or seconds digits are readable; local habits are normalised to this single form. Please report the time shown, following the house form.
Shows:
13:06
